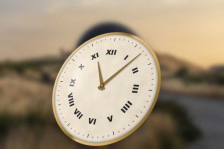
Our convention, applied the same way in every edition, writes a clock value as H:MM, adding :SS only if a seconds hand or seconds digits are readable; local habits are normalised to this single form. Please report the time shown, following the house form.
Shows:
11:07
